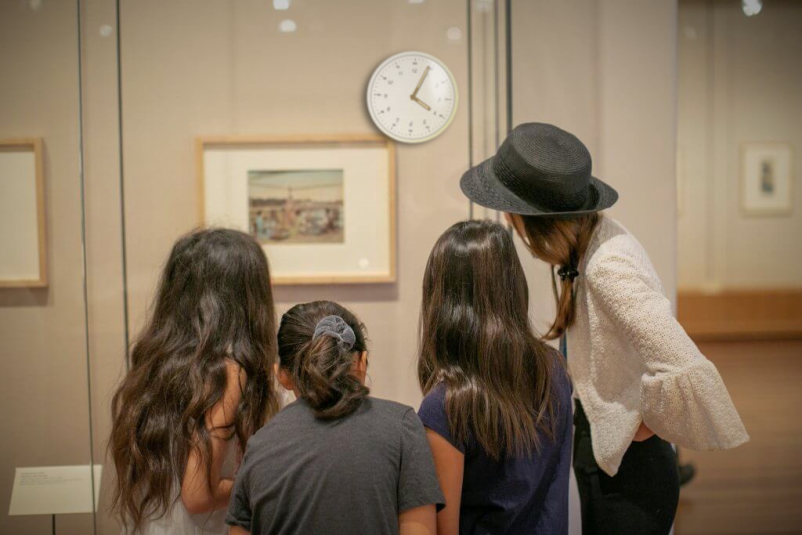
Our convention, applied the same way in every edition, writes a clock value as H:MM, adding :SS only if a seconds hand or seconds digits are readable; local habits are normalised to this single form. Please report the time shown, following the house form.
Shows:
4:04
